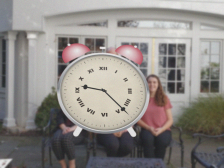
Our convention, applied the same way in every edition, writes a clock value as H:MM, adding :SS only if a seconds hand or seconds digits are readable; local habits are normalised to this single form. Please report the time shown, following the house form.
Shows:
9:23
